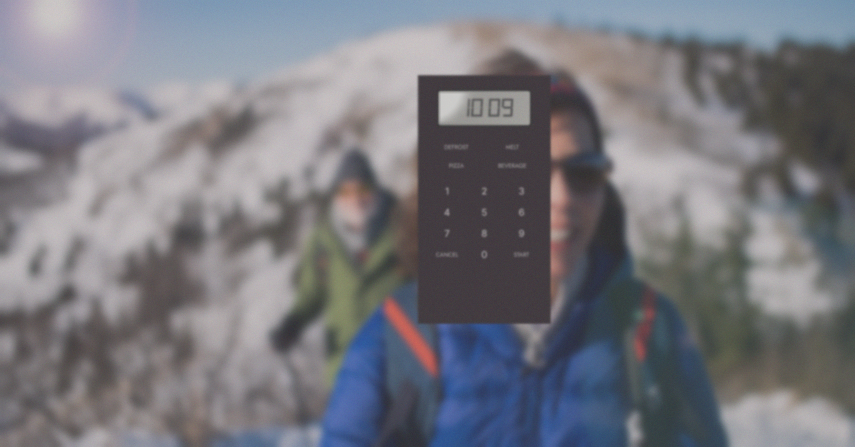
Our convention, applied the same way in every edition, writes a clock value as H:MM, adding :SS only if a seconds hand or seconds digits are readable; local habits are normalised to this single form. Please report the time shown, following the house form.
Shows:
10:09
